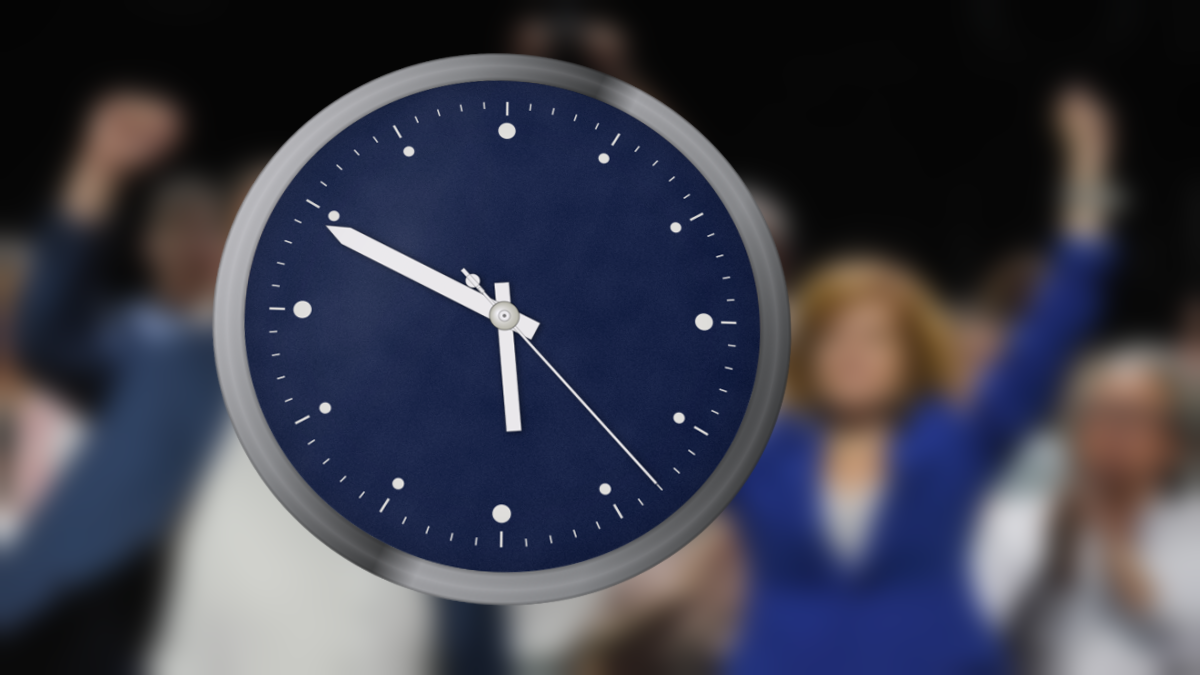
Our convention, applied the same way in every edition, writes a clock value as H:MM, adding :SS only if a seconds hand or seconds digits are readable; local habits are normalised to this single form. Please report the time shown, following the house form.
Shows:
5:49:23
